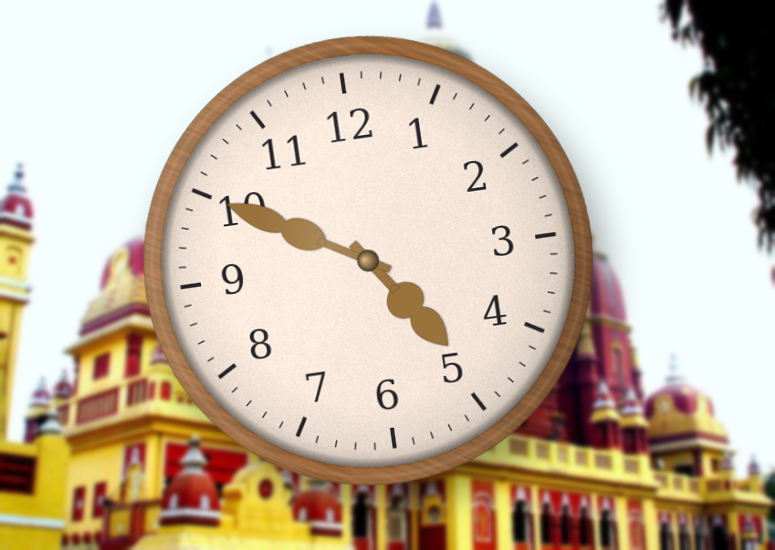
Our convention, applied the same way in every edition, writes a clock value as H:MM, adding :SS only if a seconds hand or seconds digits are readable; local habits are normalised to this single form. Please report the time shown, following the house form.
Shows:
4:50
